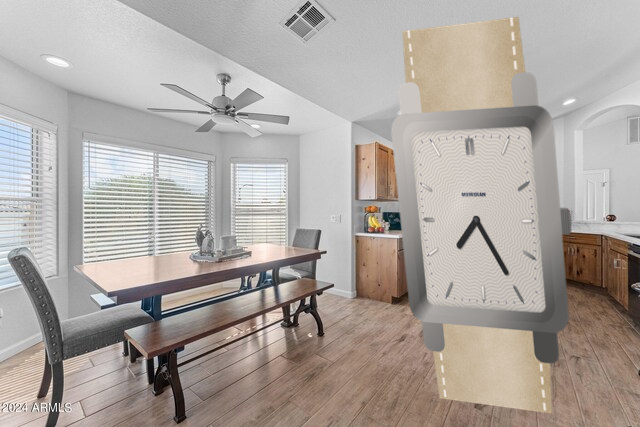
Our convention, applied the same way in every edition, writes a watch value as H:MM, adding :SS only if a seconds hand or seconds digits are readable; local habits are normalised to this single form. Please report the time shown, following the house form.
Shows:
7:25
